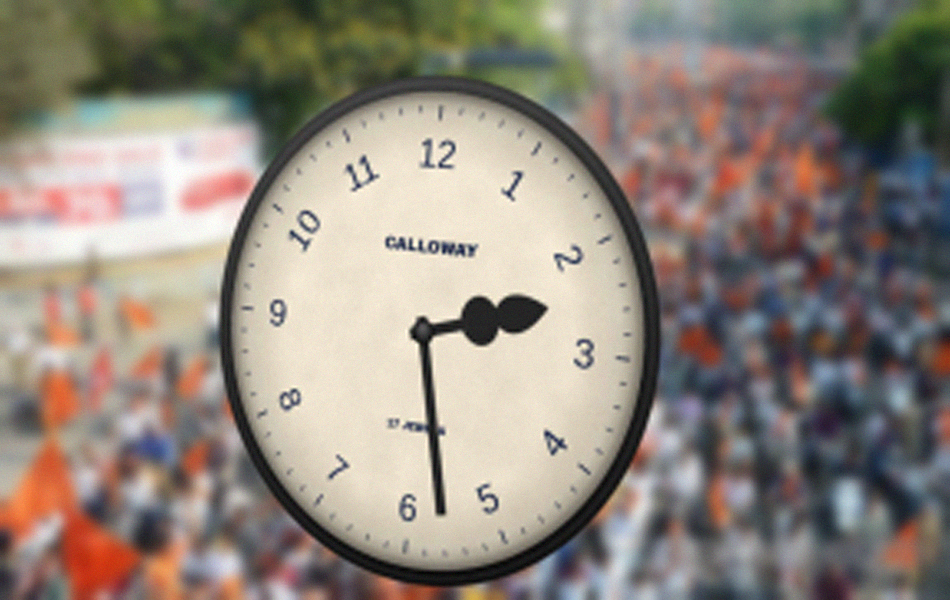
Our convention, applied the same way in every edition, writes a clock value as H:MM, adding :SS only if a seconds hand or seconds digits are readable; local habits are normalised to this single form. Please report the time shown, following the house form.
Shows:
2:28
